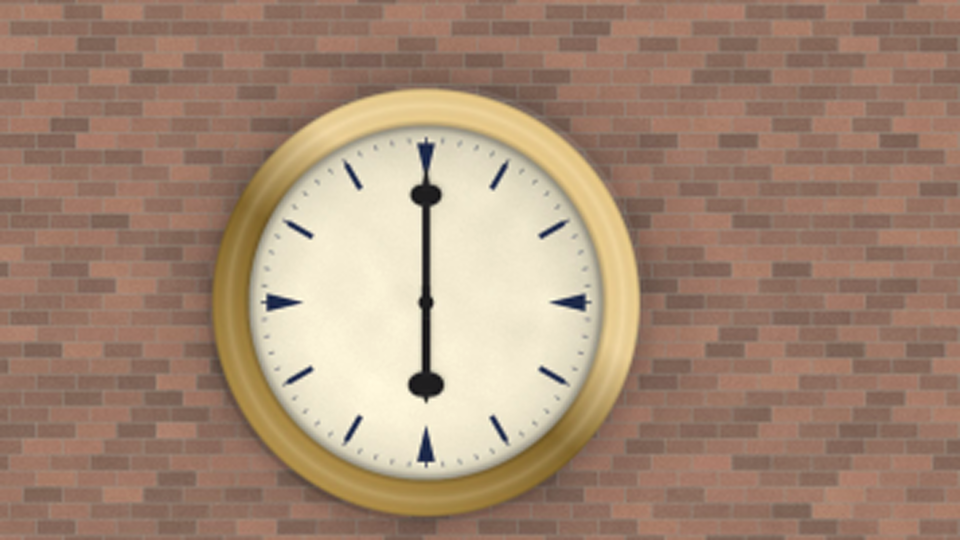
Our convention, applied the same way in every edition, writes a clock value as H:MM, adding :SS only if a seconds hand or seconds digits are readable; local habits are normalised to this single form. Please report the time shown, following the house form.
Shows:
6:00
